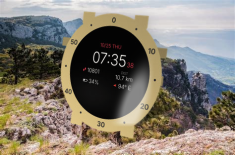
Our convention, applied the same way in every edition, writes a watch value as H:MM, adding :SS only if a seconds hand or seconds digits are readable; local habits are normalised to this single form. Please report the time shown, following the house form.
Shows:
7:35
